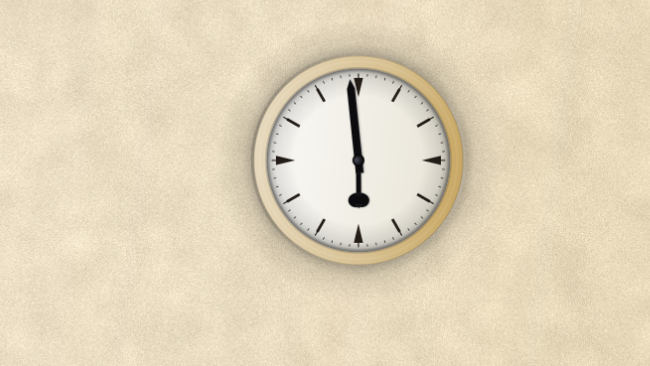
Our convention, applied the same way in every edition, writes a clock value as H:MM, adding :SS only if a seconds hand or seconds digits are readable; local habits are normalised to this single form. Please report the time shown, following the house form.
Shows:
5:59
